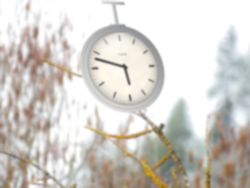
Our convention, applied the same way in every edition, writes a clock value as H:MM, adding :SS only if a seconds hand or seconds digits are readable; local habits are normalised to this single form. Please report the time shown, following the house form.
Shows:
5:48
